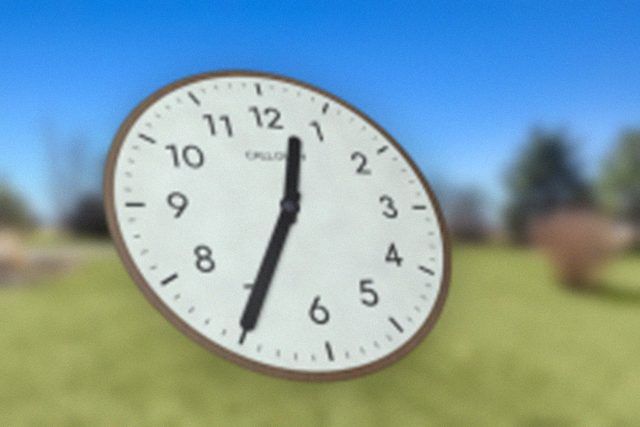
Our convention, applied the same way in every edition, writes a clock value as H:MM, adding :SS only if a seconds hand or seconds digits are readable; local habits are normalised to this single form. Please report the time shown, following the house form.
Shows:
12:35
